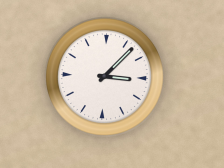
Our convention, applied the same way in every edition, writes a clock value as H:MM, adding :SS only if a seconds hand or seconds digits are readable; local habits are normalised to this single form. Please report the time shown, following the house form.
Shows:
3:07
